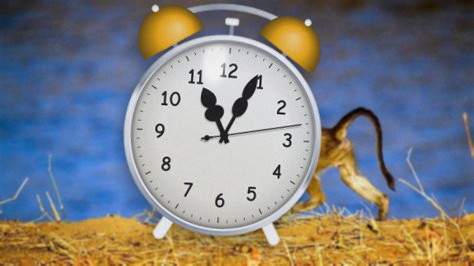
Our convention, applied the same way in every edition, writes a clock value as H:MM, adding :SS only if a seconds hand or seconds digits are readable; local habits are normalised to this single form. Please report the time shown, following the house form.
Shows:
11:04:13
